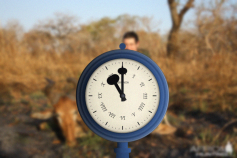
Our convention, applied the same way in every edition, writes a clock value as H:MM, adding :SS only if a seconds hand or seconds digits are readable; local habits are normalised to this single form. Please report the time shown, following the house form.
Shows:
11:00
